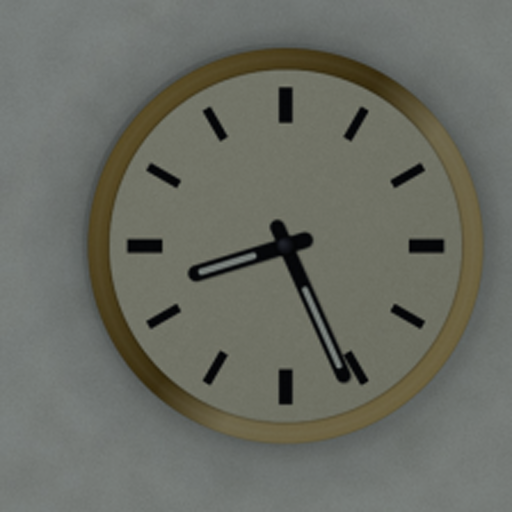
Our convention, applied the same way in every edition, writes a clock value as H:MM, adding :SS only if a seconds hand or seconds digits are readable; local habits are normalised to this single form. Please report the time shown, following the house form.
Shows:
8:26
